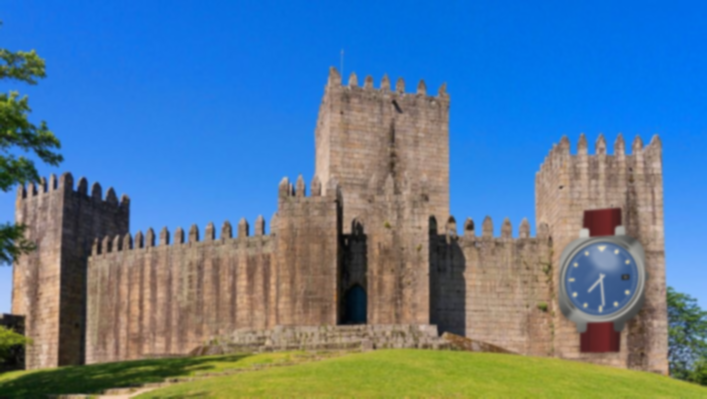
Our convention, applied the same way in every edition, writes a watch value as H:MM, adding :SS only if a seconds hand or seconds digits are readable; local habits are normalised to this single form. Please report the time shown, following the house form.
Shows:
7:29
